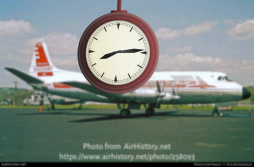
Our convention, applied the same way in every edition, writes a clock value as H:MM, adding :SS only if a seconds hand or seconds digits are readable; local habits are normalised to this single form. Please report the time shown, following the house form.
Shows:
8:14
